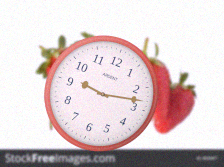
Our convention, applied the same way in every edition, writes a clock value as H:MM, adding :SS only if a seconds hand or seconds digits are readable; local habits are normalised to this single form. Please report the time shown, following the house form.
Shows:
9:13
